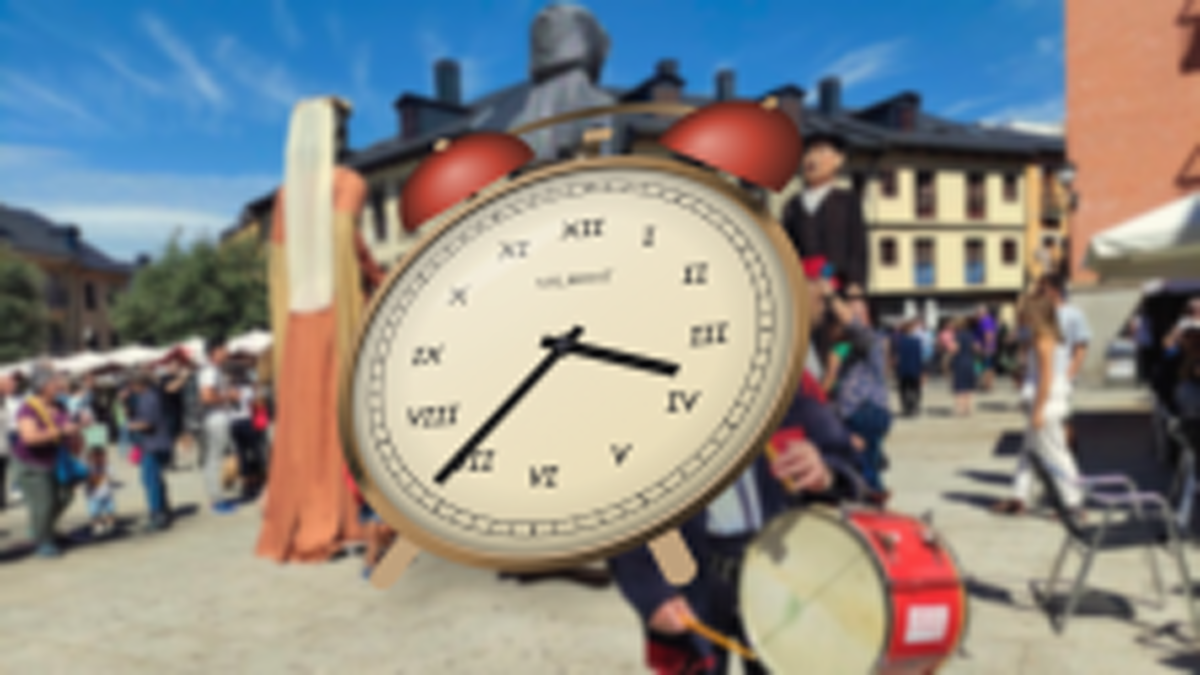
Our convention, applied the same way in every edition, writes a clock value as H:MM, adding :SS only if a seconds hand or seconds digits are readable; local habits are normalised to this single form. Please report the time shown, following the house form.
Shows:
3:36
